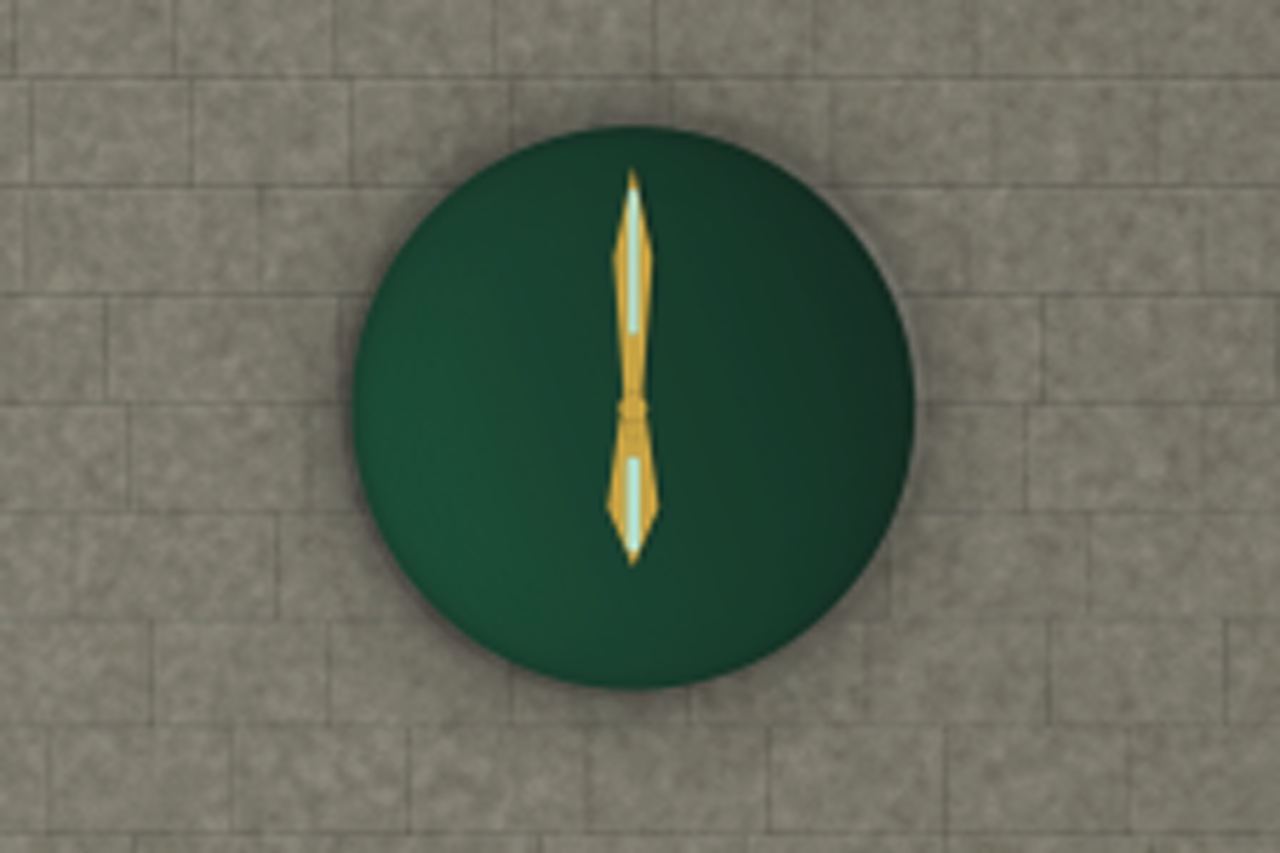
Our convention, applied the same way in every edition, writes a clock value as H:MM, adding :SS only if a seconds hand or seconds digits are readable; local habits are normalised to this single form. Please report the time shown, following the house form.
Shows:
6:00
